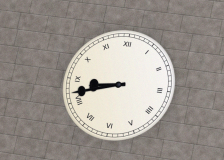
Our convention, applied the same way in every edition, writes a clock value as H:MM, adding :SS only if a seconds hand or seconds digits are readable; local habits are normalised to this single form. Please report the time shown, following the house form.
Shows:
8:42
